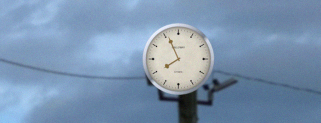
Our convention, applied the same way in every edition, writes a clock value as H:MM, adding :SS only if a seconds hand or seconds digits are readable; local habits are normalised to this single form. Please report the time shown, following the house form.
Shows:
7:56
